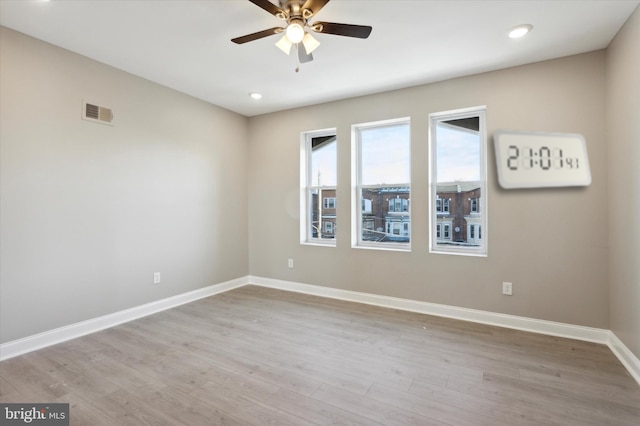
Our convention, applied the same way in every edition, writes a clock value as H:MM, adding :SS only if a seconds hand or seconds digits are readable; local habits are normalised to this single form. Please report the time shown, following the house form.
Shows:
21:01:41
